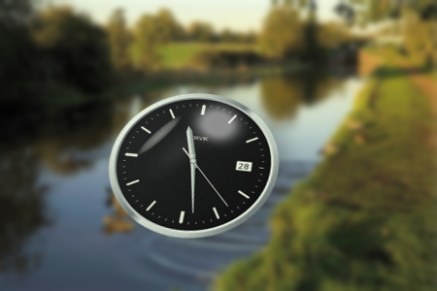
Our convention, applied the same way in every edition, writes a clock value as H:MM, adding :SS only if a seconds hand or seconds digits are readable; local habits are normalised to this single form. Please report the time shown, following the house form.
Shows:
11:28:23
